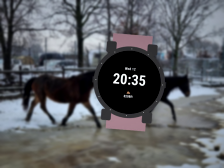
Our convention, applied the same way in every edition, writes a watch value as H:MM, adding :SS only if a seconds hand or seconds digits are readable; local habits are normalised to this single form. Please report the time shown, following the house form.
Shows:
20:35
